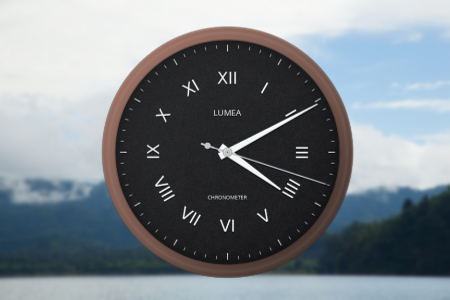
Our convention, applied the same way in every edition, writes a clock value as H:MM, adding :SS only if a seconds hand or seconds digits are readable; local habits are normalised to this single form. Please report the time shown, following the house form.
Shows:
4:10:18
